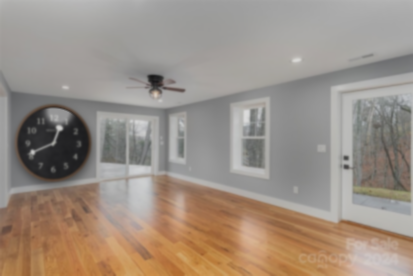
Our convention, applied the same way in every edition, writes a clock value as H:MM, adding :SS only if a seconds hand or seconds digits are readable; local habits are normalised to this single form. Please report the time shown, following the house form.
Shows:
12:41
